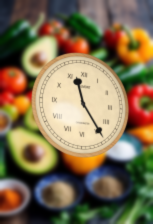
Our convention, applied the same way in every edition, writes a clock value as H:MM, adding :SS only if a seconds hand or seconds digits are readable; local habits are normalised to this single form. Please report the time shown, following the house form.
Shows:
11:24
